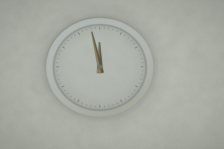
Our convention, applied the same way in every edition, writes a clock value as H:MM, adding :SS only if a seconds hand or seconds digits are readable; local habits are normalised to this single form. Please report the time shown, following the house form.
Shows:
11:58
